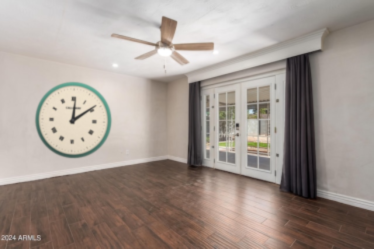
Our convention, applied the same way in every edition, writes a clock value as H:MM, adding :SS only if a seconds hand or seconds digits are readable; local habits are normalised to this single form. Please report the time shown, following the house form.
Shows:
12:09
